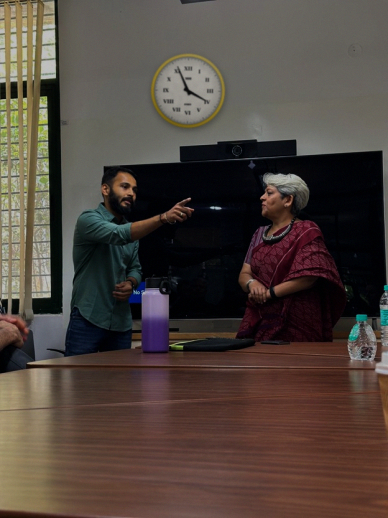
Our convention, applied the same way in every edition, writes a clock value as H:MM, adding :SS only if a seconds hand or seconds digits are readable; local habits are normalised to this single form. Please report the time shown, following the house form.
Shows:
3:56
